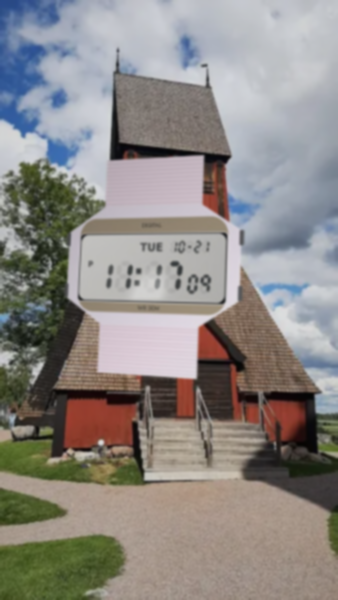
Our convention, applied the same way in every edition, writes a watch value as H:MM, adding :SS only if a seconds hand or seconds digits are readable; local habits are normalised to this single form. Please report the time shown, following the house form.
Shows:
11:17:09
